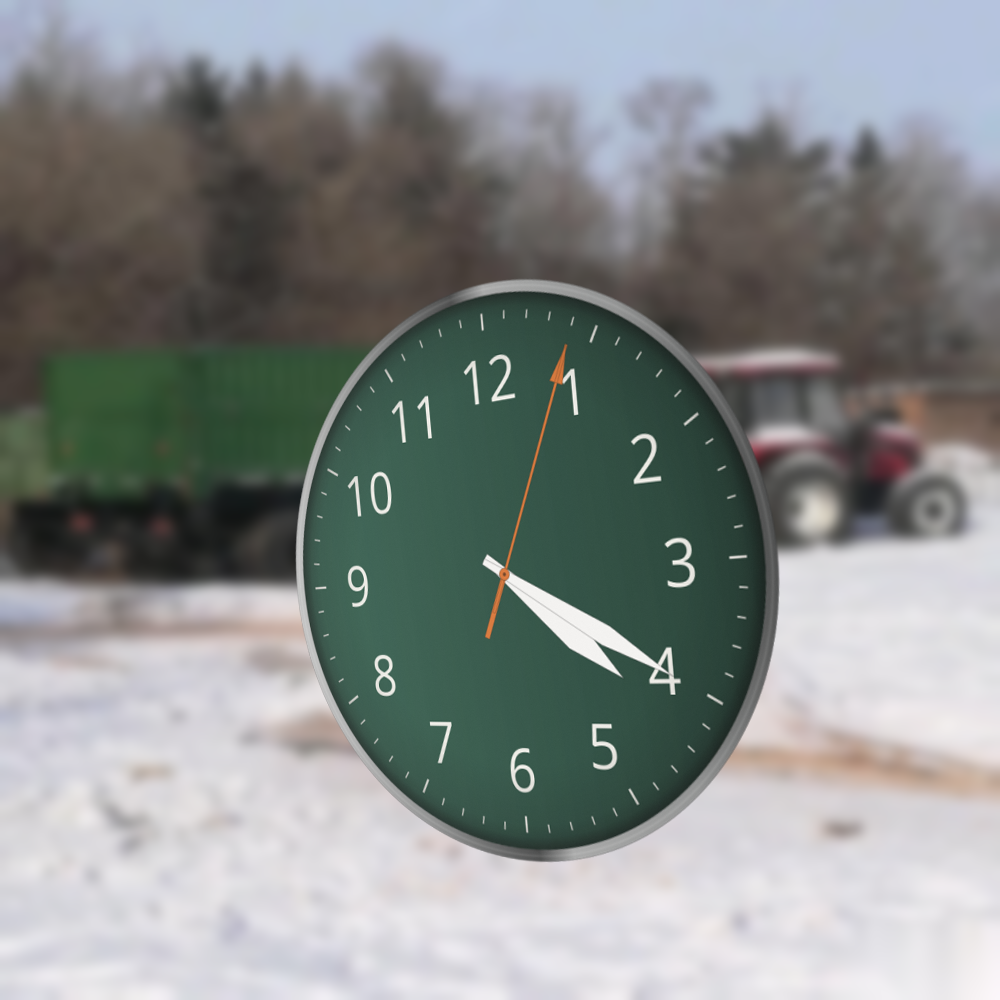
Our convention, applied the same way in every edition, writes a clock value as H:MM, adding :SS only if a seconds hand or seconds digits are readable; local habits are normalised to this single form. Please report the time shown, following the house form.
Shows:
4:20:04
